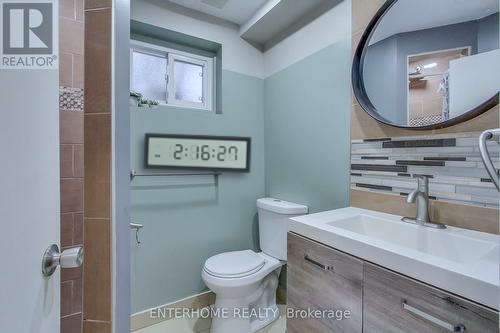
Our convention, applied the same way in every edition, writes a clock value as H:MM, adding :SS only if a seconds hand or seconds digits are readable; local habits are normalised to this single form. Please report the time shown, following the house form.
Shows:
2:16:27
